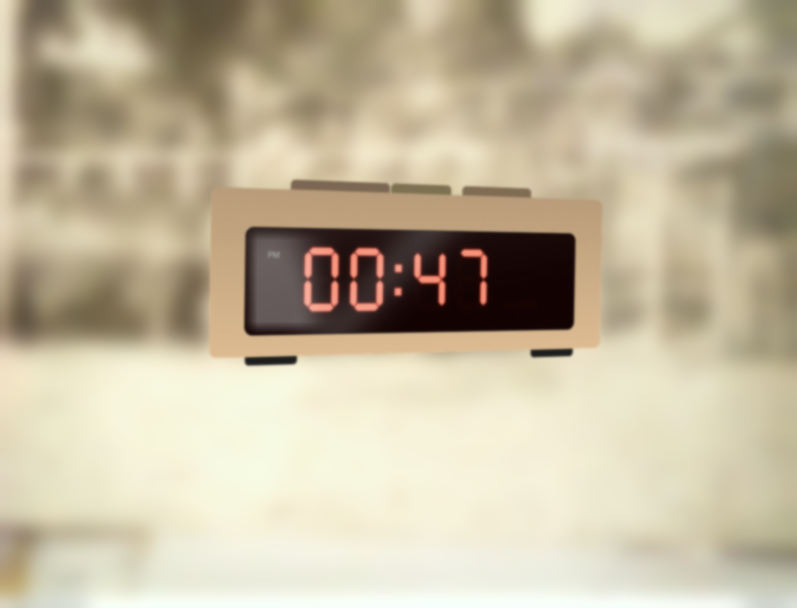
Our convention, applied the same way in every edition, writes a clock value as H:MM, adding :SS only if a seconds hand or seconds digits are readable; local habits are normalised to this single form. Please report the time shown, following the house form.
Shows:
0:47
